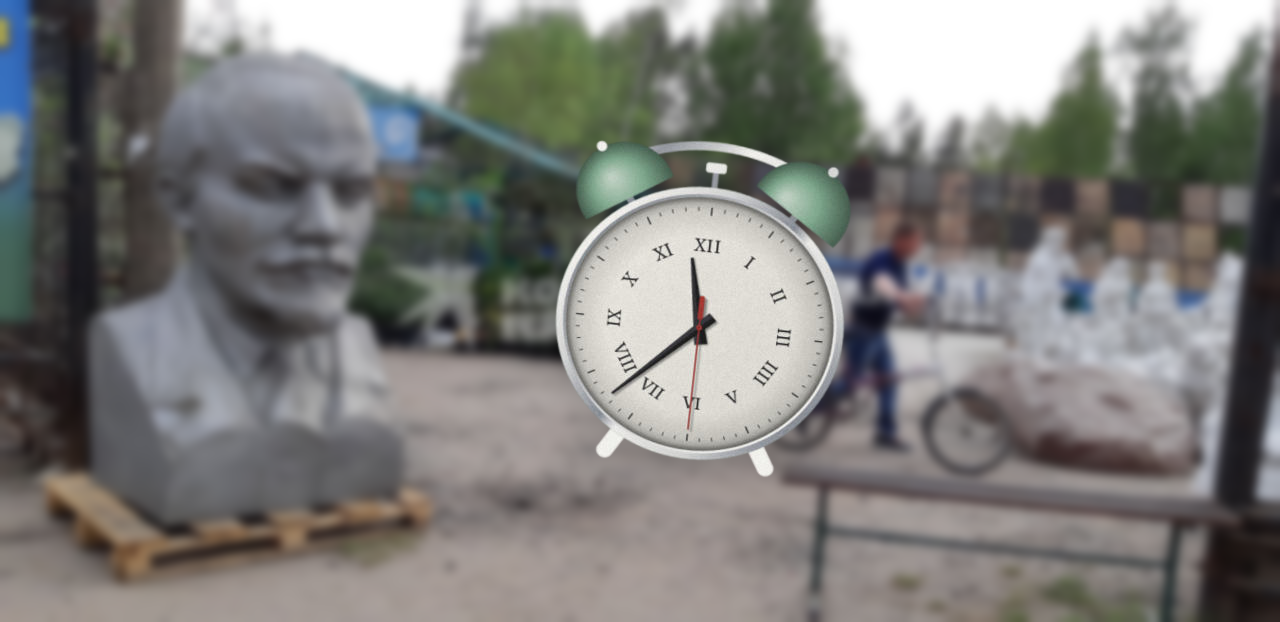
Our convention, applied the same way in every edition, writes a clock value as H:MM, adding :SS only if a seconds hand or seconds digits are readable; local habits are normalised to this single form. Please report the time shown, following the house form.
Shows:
11:37:30
